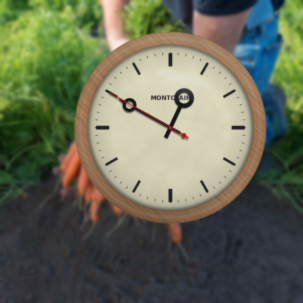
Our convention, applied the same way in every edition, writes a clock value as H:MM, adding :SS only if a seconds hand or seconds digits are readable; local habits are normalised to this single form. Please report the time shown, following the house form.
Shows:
12:49:50
